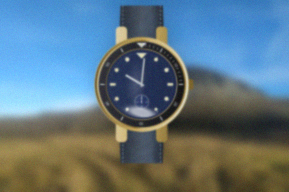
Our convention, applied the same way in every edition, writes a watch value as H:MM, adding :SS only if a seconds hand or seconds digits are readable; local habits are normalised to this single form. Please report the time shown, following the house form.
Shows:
10:01
